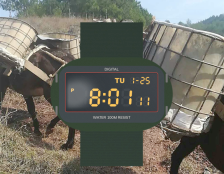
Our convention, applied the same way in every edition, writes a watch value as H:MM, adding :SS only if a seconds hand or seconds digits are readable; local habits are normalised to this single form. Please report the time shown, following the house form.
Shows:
8:01:11
